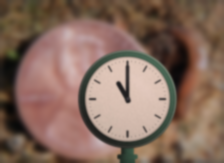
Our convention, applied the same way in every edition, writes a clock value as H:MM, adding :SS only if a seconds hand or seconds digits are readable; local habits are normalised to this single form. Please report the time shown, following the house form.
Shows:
11:00
